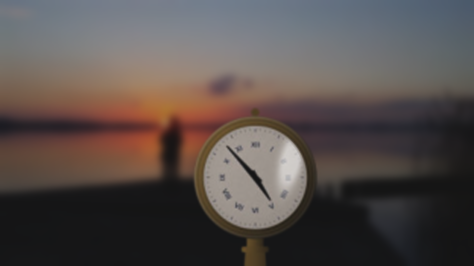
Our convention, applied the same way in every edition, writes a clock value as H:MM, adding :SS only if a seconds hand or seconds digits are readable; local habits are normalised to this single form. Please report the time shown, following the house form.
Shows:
4:53
